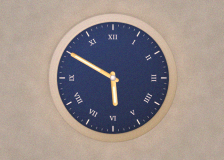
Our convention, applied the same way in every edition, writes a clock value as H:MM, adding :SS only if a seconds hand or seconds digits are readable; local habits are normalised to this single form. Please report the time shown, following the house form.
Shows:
5:50
